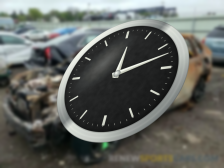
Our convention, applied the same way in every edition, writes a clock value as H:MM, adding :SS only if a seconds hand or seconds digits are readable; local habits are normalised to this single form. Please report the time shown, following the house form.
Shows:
12:12
